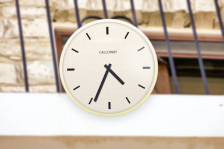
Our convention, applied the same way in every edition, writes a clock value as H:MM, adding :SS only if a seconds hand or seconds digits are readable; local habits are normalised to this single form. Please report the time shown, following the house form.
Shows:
4:34
